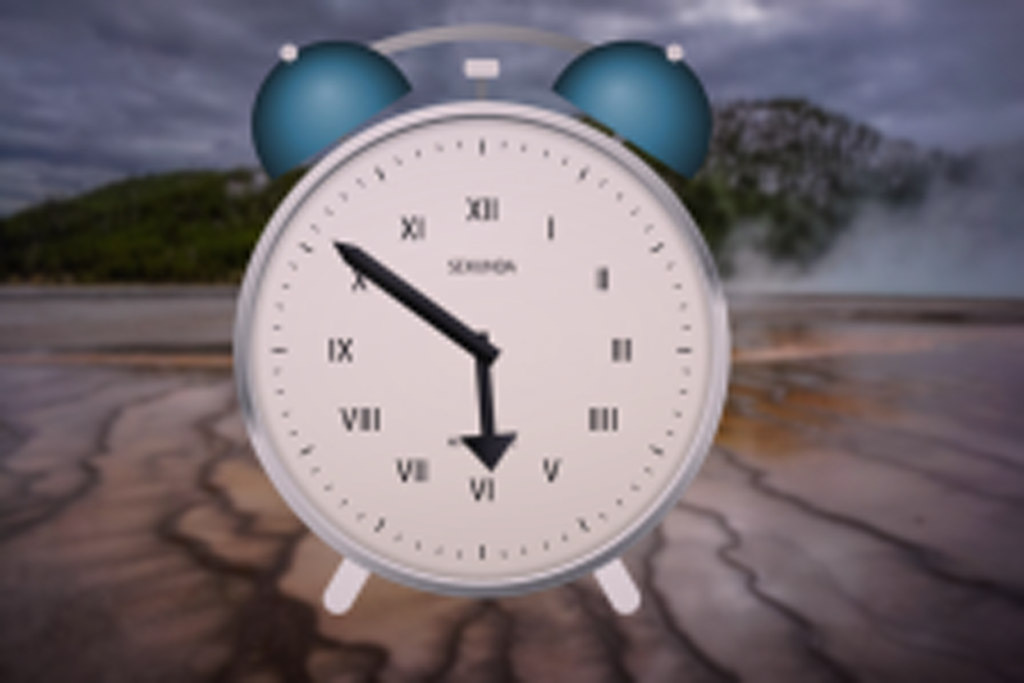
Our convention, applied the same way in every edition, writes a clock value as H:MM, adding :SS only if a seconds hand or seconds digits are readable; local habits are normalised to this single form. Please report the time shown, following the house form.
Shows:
5:51
